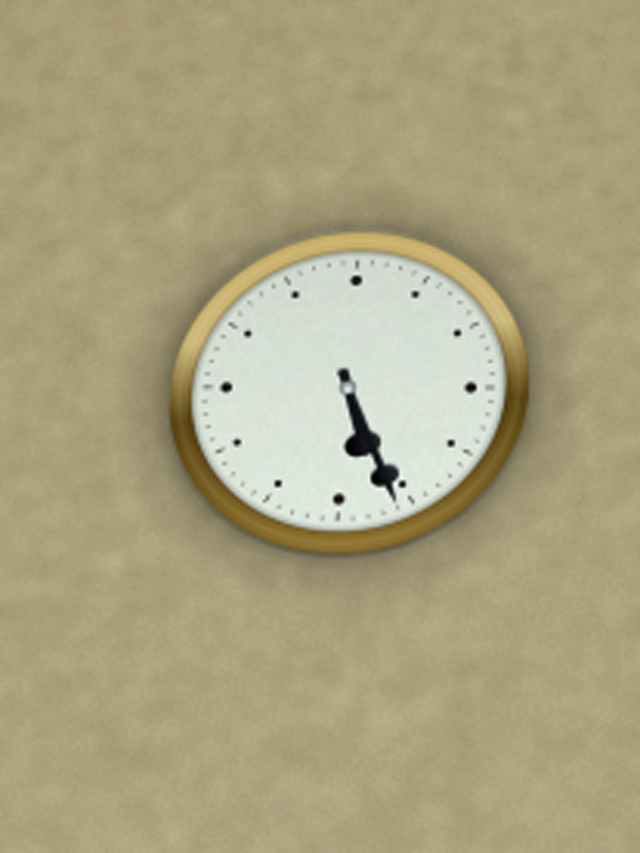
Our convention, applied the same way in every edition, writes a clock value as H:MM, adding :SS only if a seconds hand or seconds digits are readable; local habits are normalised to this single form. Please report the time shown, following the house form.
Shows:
5:26
